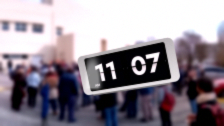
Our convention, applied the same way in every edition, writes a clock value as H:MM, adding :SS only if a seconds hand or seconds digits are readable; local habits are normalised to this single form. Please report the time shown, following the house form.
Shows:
11:07
